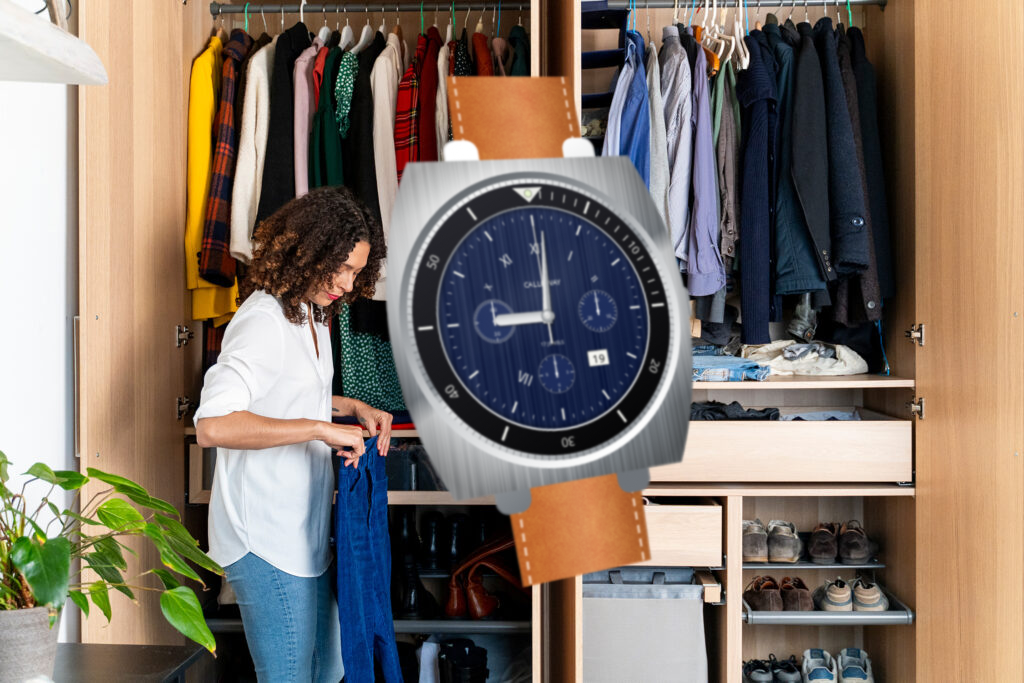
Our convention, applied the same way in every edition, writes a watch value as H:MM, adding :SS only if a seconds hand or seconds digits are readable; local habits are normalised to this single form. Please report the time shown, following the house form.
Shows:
9:01
